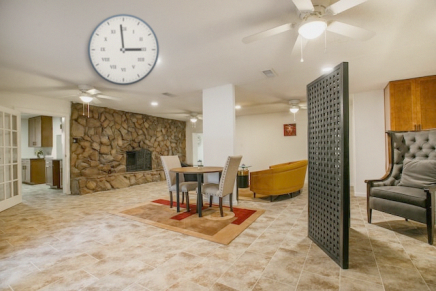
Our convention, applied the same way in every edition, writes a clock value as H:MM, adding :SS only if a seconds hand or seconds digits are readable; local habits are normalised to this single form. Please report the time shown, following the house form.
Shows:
2:59
